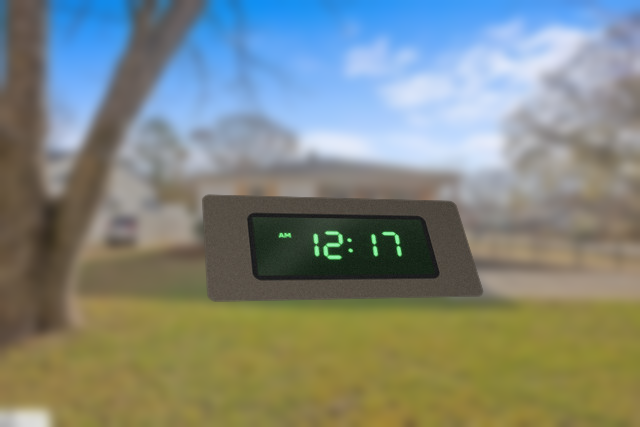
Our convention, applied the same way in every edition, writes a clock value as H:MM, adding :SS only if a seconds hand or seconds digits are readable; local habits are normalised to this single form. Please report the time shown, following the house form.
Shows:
12:17
